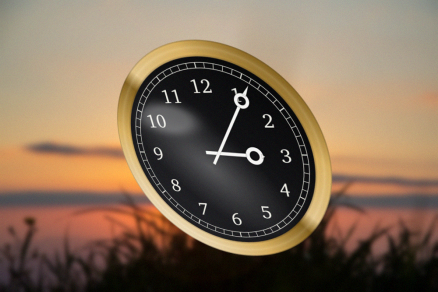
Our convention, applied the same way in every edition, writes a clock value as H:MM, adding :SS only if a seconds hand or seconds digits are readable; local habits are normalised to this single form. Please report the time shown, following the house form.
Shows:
3:06
